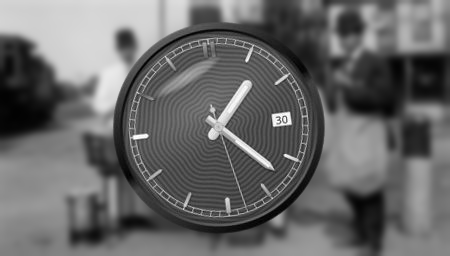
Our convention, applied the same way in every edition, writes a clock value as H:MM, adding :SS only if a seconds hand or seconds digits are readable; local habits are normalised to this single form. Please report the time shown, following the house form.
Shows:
1:22:28
